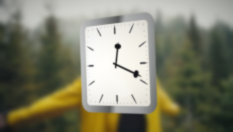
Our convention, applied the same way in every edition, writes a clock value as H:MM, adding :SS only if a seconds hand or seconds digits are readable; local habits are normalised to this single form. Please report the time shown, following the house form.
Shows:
12:19
